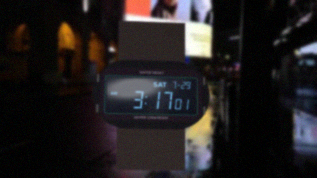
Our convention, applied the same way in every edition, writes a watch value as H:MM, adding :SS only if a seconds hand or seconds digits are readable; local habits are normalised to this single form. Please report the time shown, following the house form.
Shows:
3:17:01
